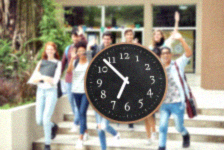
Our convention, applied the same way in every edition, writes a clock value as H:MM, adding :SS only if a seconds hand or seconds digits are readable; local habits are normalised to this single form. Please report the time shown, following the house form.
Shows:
6:53
